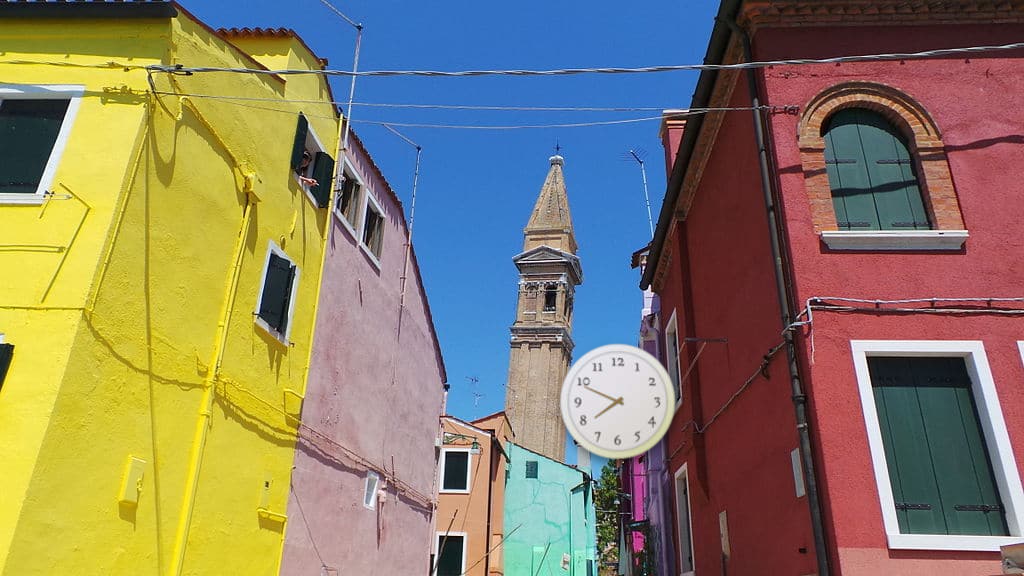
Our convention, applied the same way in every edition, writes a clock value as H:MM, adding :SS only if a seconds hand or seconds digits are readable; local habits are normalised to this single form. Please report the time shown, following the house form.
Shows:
7:49
